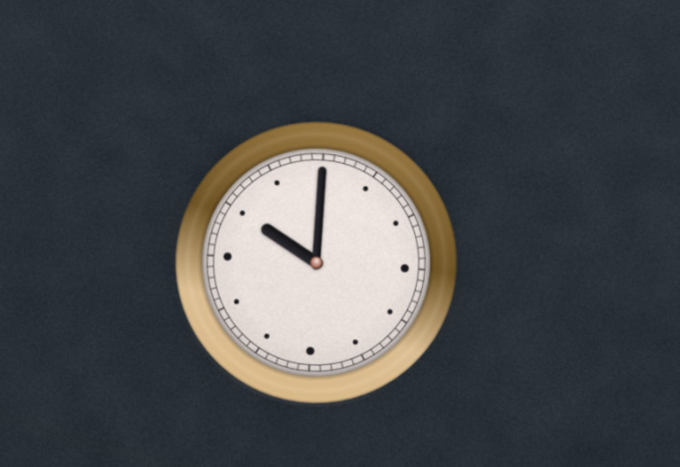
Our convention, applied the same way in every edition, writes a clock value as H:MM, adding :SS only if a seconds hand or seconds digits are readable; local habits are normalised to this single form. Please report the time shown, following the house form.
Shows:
10:00
